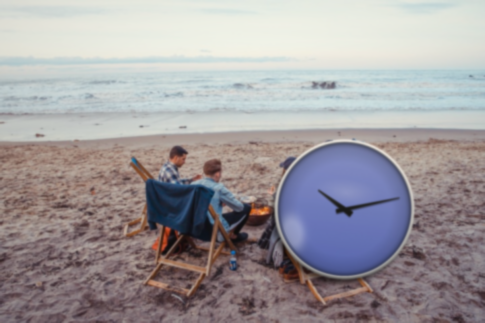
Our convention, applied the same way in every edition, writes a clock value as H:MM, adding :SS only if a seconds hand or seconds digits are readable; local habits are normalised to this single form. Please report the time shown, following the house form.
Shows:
10:13
